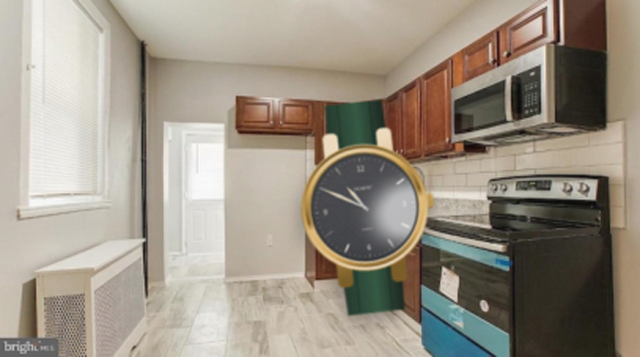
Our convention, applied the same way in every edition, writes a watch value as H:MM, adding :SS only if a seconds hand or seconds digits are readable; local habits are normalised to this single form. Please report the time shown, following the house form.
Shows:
10:50
